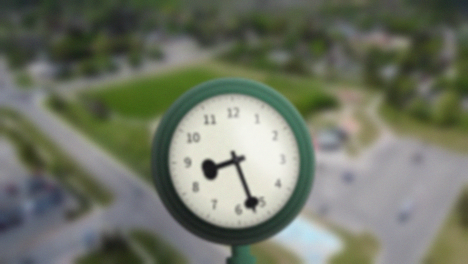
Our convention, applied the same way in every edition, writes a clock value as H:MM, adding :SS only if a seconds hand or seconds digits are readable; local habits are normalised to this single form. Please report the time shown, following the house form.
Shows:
8:27
